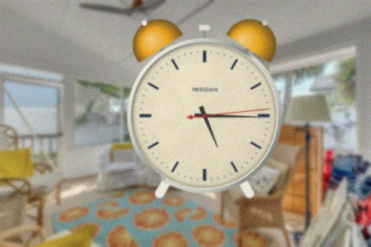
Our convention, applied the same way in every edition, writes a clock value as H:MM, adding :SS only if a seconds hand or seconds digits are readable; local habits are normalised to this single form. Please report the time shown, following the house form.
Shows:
5:15:14
